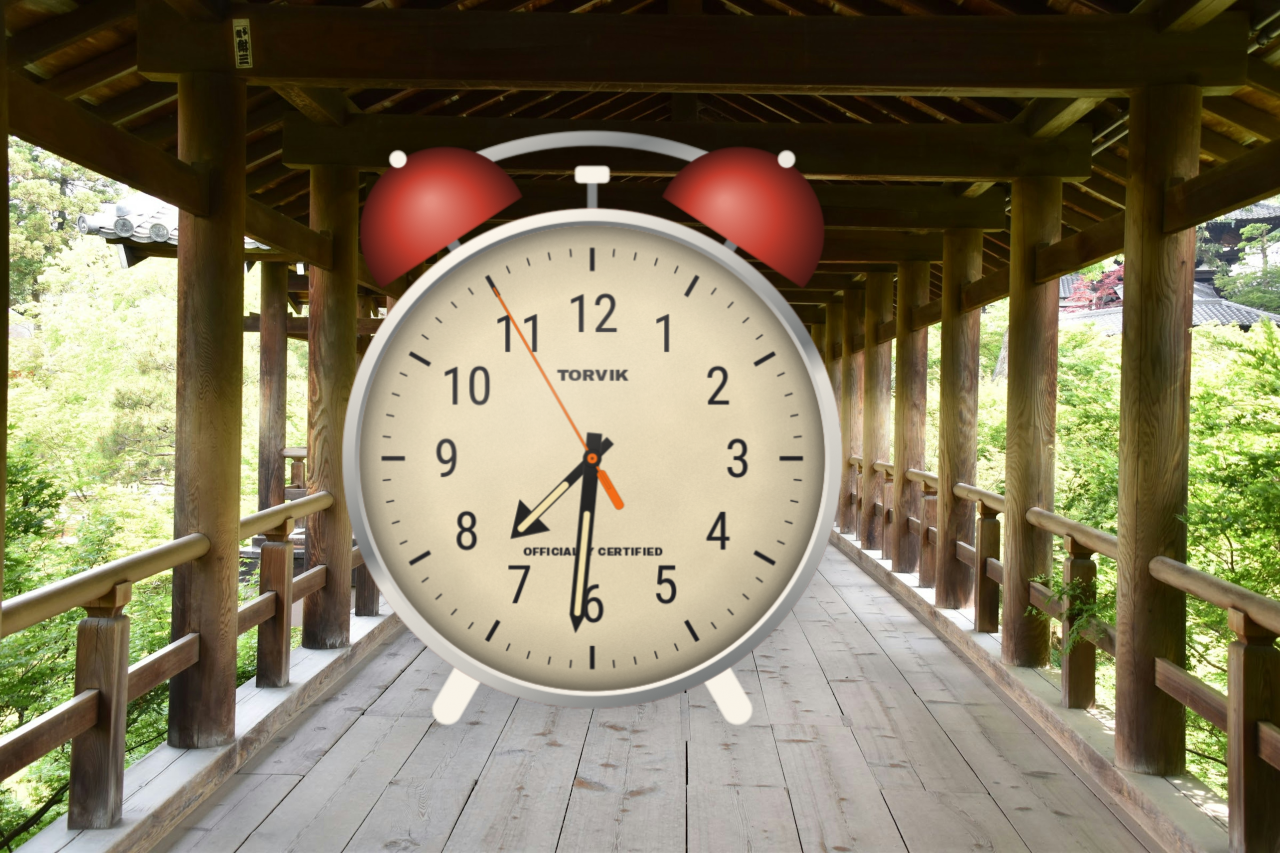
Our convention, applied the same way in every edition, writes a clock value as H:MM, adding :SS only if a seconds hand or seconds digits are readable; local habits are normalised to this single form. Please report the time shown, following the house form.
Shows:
7:30:55
